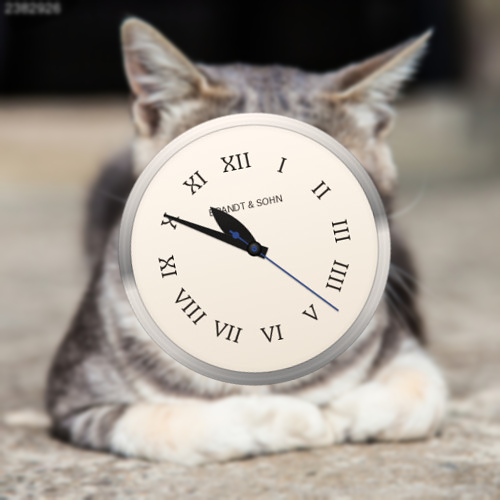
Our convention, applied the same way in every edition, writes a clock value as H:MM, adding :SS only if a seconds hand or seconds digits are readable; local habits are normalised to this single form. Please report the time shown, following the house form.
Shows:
10:50:23
